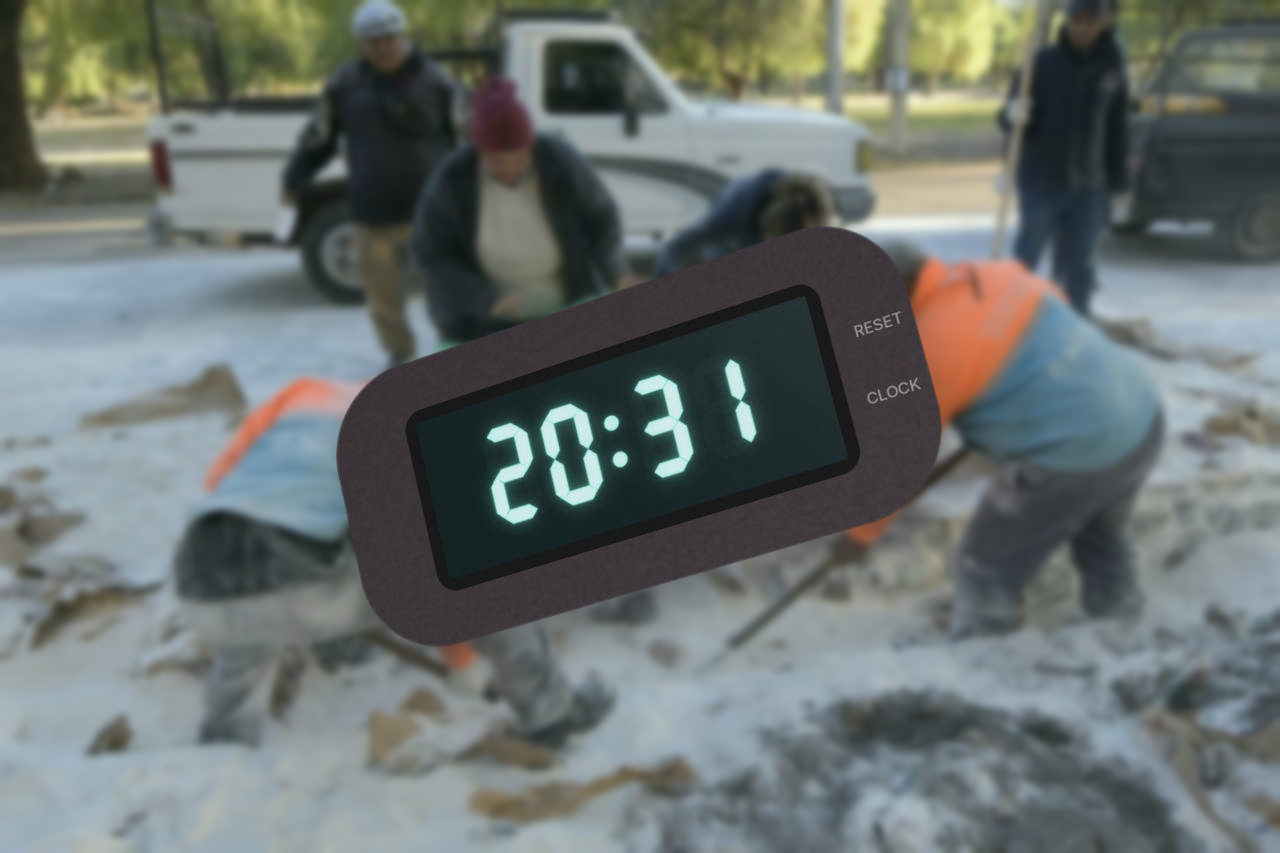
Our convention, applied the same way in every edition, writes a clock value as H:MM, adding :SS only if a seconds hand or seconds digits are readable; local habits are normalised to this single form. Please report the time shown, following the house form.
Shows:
20:31
